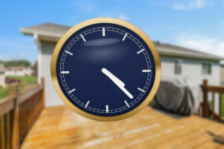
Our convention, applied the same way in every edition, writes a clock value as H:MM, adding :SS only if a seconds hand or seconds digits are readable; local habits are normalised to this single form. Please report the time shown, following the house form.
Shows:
4:23
